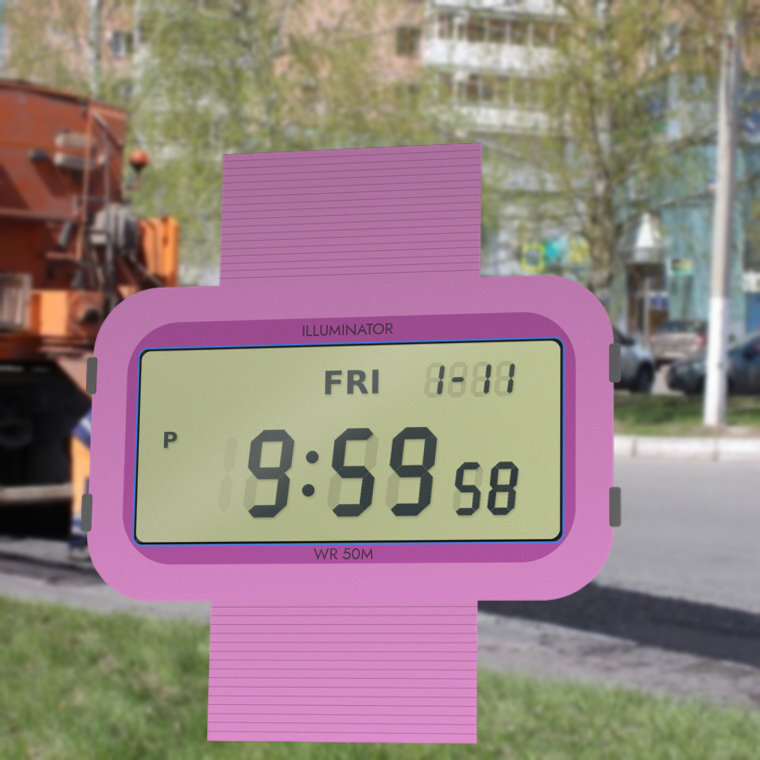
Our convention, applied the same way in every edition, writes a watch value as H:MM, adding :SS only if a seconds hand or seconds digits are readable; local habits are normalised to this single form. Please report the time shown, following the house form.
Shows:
9:59:58
